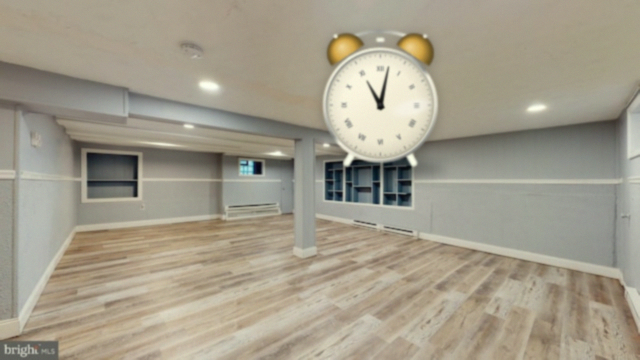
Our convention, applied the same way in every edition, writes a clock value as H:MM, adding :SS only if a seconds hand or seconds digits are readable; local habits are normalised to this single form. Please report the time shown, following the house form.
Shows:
11:02
